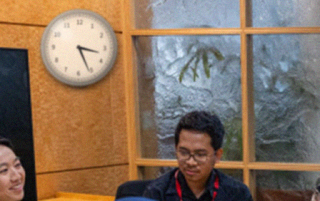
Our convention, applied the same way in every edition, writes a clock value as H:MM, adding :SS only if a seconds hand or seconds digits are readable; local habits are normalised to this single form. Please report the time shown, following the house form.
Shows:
3:26
